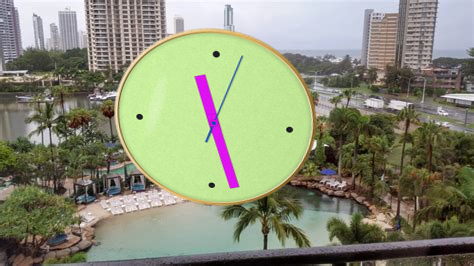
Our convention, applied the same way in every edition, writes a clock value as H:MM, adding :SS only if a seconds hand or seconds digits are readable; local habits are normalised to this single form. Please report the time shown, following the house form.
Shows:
11:27:03
